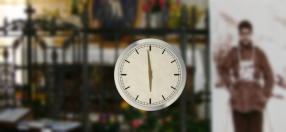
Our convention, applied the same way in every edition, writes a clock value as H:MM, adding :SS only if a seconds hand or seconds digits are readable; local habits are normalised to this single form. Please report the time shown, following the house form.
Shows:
5:59
